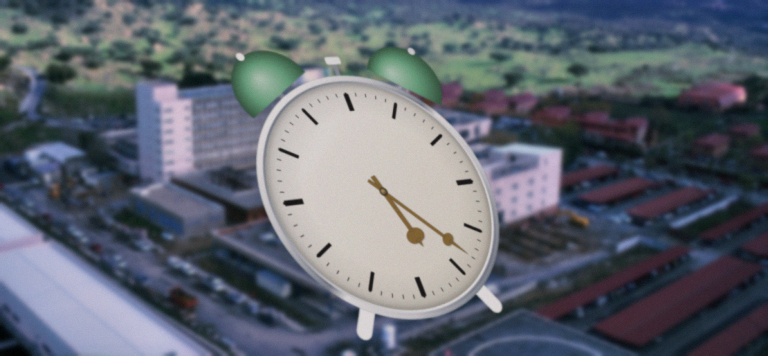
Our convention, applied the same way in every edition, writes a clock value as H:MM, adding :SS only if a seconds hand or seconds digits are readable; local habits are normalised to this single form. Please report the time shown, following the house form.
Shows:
5:23
